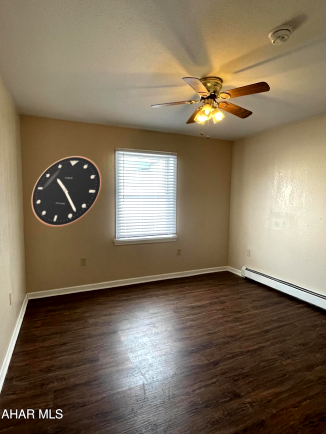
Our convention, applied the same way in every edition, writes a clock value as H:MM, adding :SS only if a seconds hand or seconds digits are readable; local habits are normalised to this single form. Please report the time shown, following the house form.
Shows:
10:23
